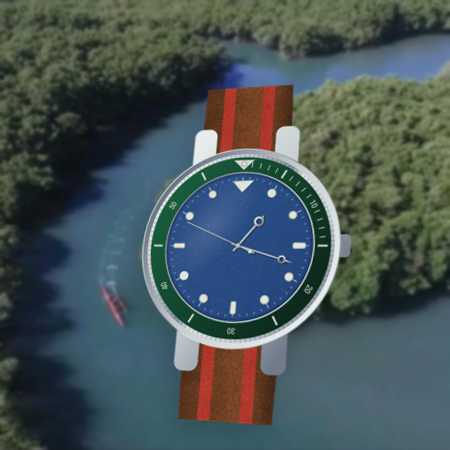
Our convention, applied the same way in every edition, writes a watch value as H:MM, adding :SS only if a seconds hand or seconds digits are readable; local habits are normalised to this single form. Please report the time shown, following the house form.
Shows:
1:17:49
